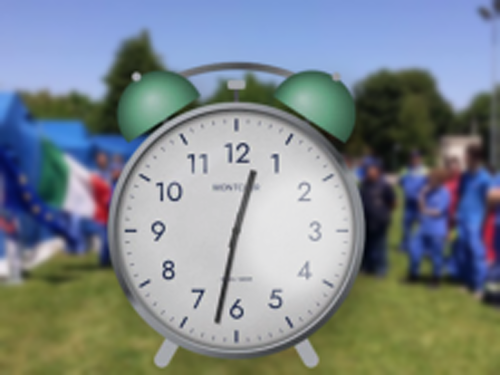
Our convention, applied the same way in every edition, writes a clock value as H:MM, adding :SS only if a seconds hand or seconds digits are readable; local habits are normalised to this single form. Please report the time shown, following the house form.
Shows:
12:32
